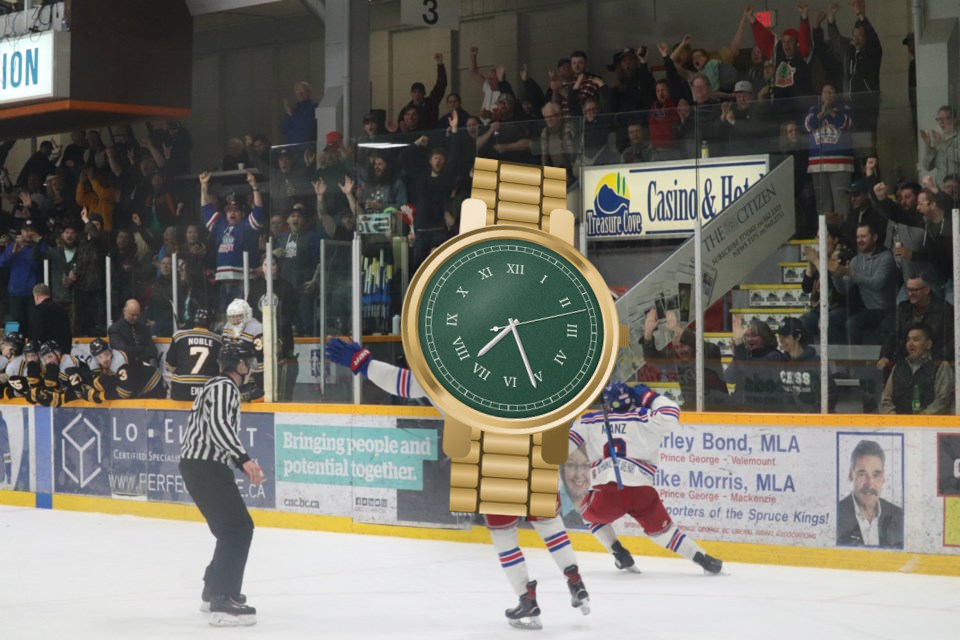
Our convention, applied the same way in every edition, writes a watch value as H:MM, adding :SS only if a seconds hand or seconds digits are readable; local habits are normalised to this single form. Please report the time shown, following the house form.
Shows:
7:26:12
